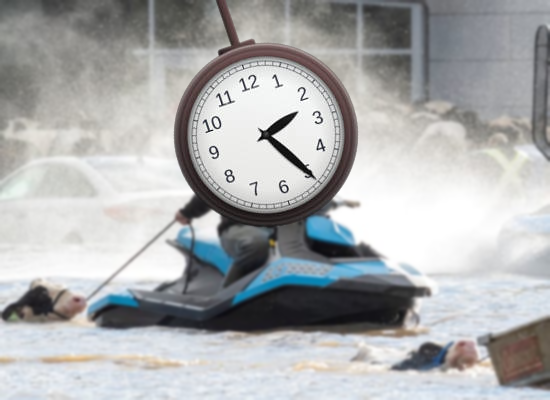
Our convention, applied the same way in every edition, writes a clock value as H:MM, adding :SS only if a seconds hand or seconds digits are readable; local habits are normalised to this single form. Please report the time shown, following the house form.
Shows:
2:25
